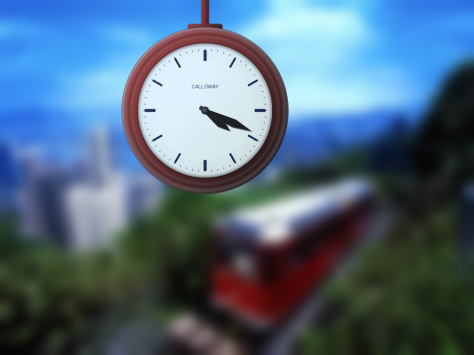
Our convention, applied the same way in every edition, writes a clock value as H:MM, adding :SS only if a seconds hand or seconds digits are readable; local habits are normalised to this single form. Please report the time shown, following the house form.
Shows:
4:19
